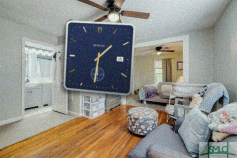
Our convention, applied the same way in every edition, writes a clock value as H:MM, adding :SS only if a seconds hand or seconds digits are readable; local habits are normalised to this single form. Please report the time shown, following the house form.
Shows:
1:31
